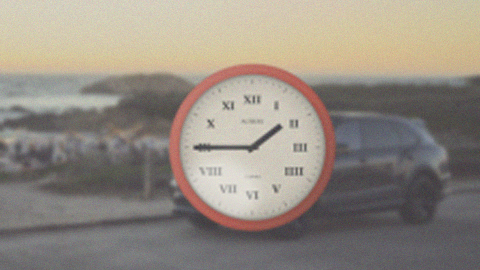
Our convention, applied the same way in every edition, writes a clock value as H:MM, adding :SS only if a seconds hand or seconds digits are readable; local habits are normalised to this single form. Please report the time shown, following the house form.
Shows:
1:45
